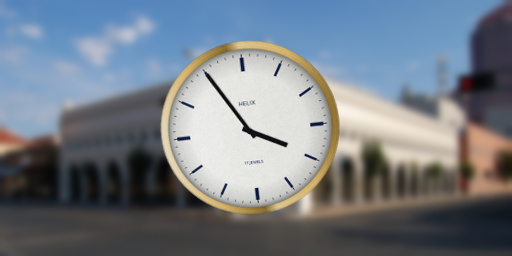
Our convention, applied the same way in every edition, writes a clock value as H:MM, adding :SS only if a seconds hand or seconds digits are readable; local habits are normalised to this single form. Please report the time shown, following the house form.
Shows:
3:55
